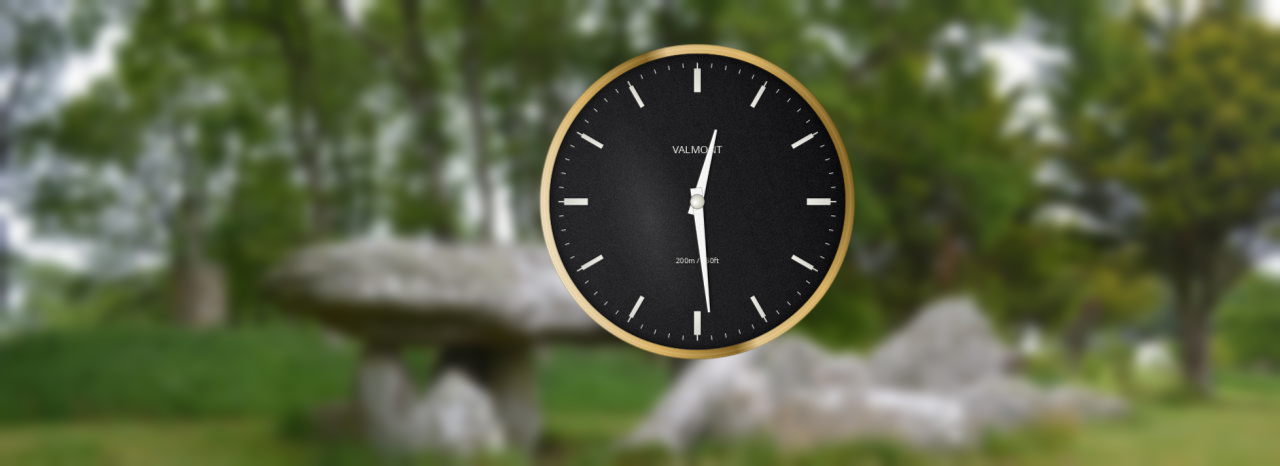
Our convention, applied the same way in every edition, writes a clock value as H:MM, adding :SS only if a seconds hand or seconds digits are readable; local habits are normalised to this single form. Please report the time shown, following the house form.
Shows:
12:29
